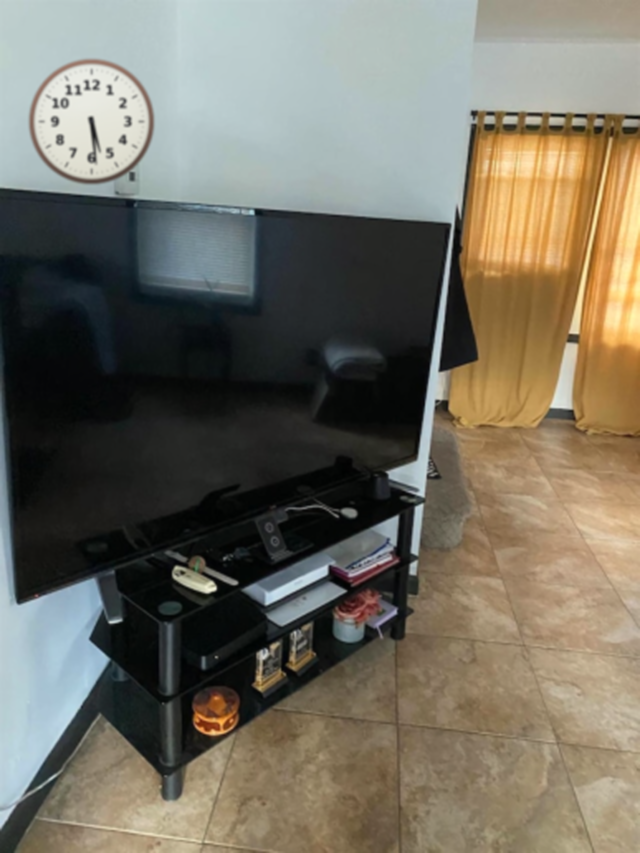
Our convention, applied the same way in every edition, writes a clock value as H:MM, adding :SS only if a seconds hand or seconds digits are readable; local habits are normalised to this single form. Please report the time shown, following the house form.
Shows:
5:29
